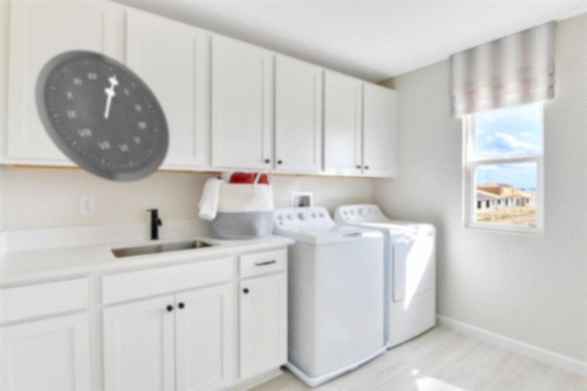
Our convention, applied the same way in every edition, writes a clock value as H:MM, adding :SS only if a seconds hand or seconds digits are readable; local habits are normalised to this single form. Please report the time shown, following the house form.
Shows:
1:06
